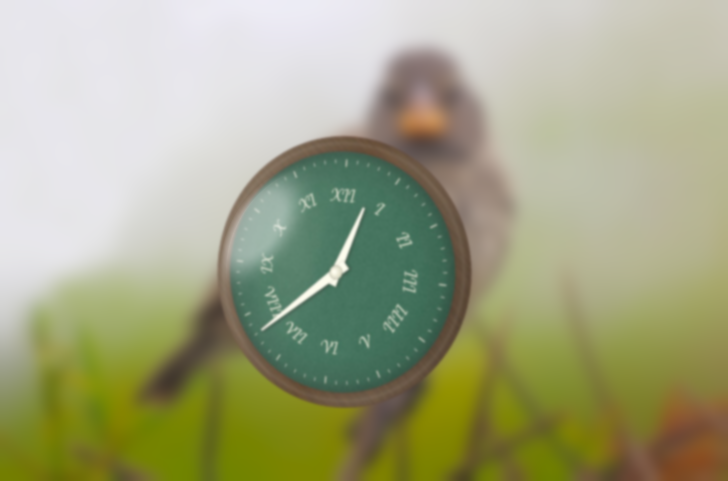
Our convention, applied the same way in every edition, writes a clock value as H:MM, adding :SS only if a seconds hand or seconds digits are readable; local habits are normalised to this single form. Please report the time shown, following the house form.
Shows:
12:38
